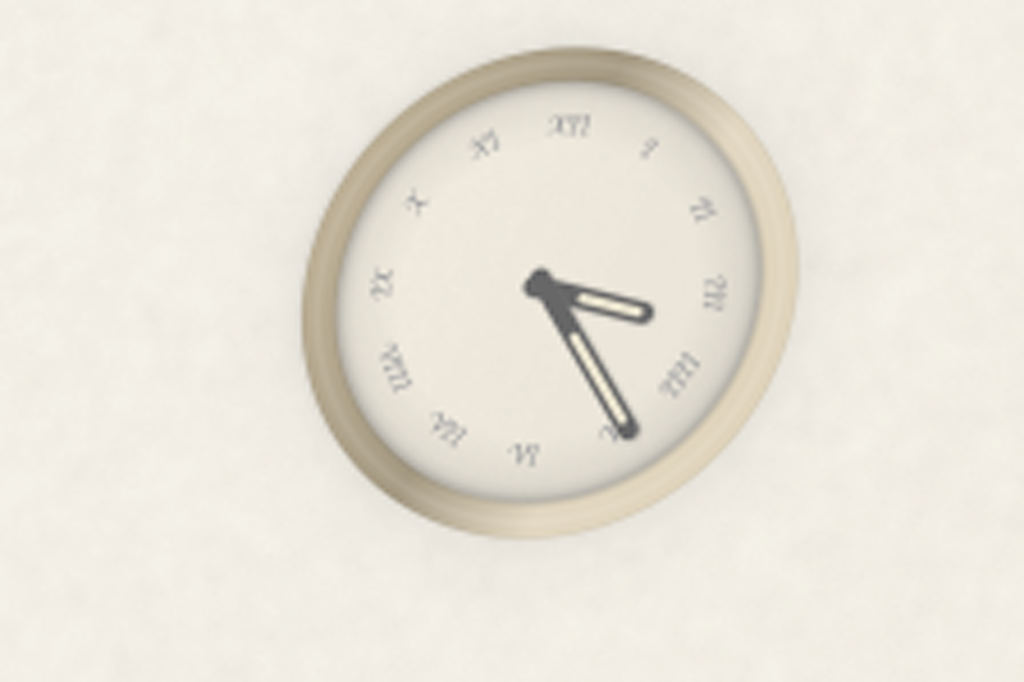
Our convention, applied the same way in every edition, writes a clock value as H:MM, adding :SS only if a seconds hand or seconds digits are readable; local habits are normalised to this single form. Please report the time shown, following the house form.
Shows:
3:24
